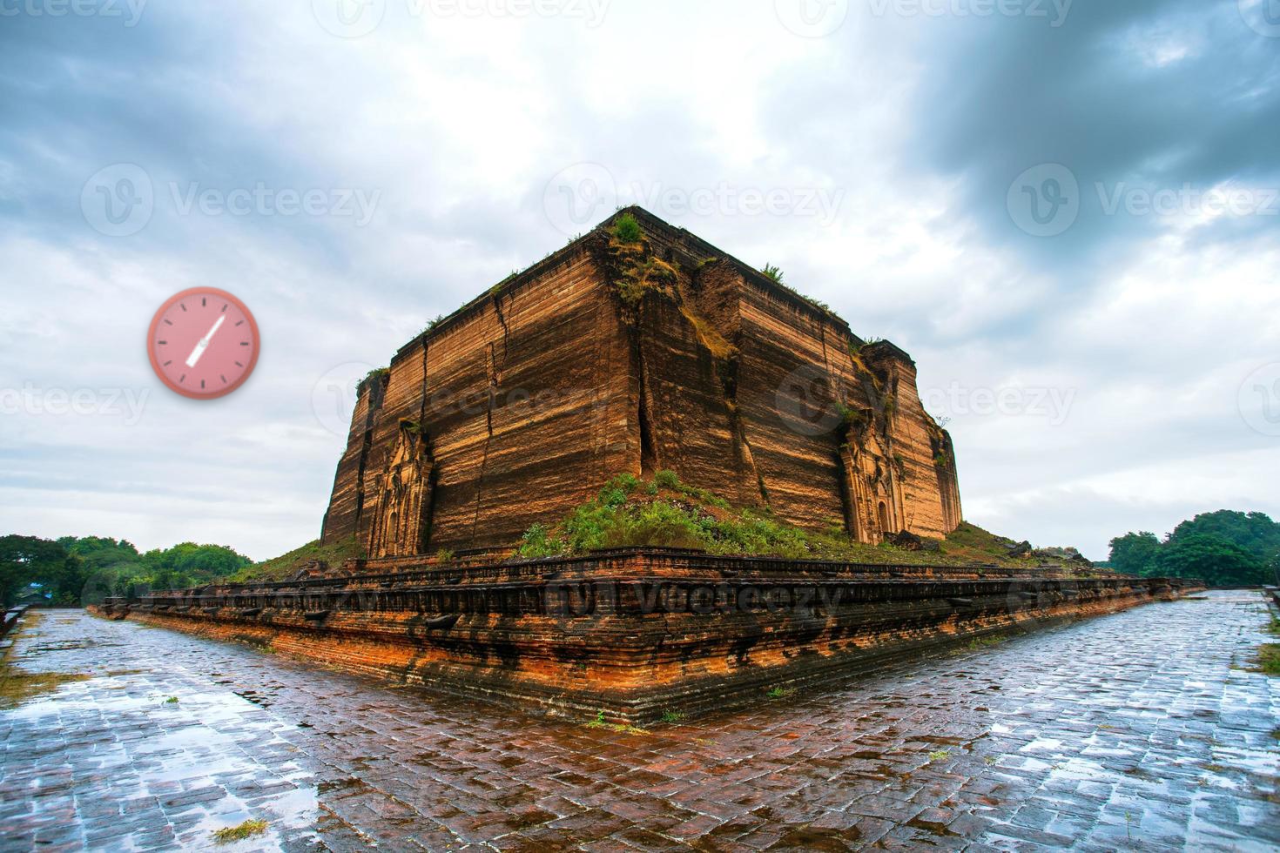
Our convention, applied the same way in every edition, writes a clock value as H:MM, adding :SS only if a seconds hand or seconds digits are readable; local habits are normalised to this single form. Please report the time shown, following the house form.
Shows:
7:06
